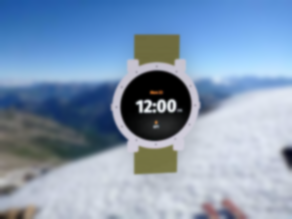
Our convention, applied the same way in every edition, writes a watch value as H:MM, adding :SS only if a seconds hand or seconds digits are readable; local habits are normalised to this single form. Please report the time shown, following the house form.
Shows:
12:00
